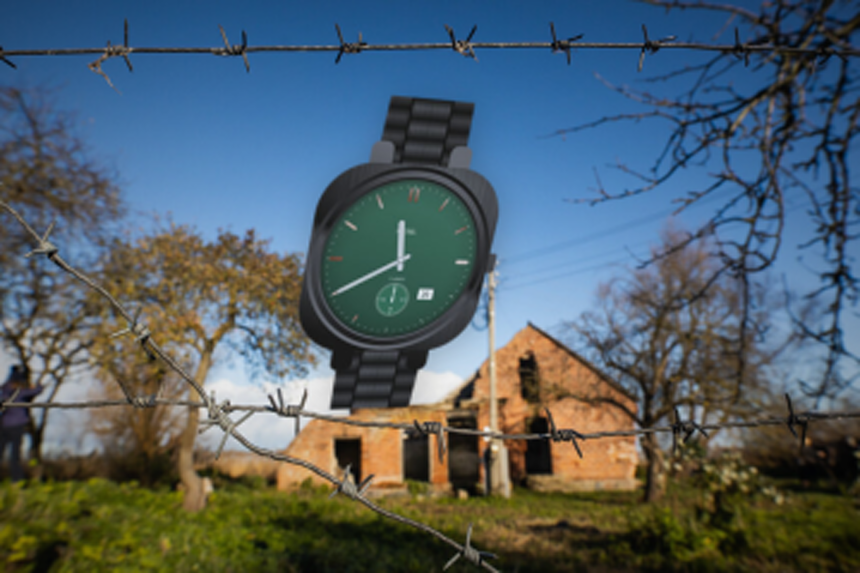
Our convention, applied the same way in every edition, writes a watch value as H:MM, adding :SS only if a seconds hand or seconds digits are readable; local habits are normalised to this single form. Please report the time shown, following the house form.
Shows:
11:40
